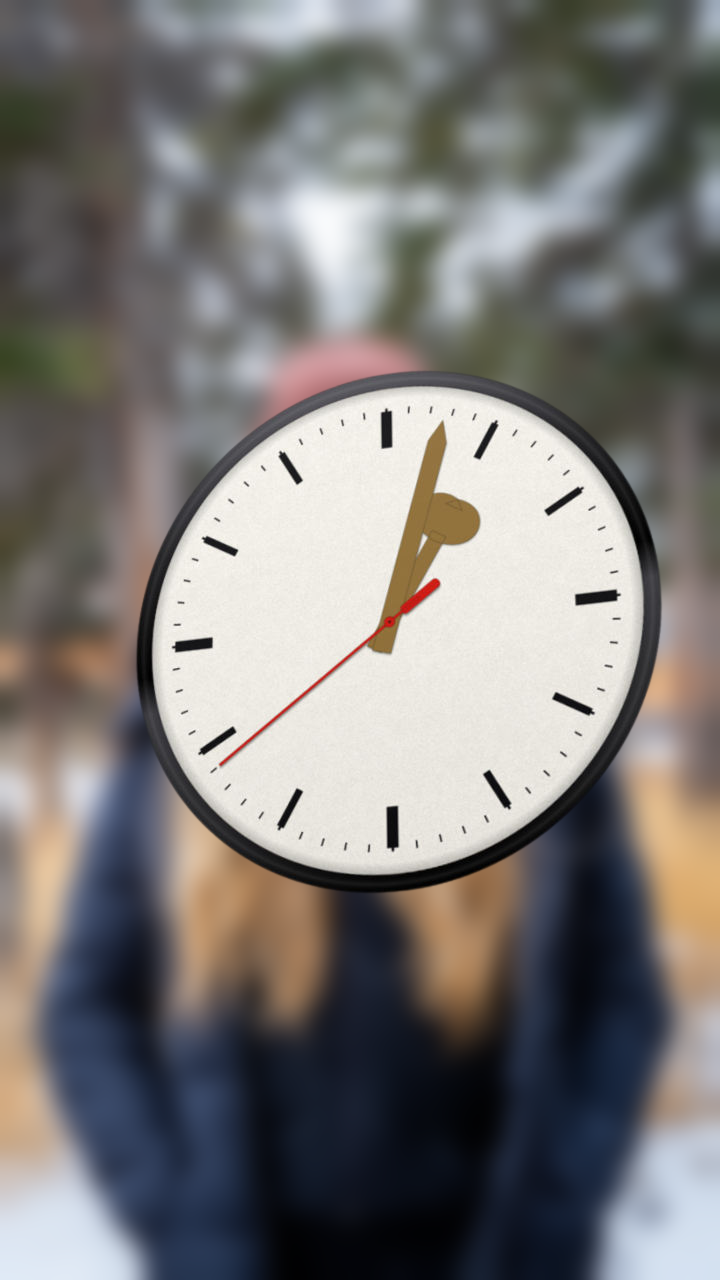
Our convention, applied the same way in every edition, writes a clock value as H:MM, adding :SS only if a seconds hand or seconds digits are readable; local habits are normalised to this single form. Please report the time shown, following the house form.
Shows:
1:02:39
